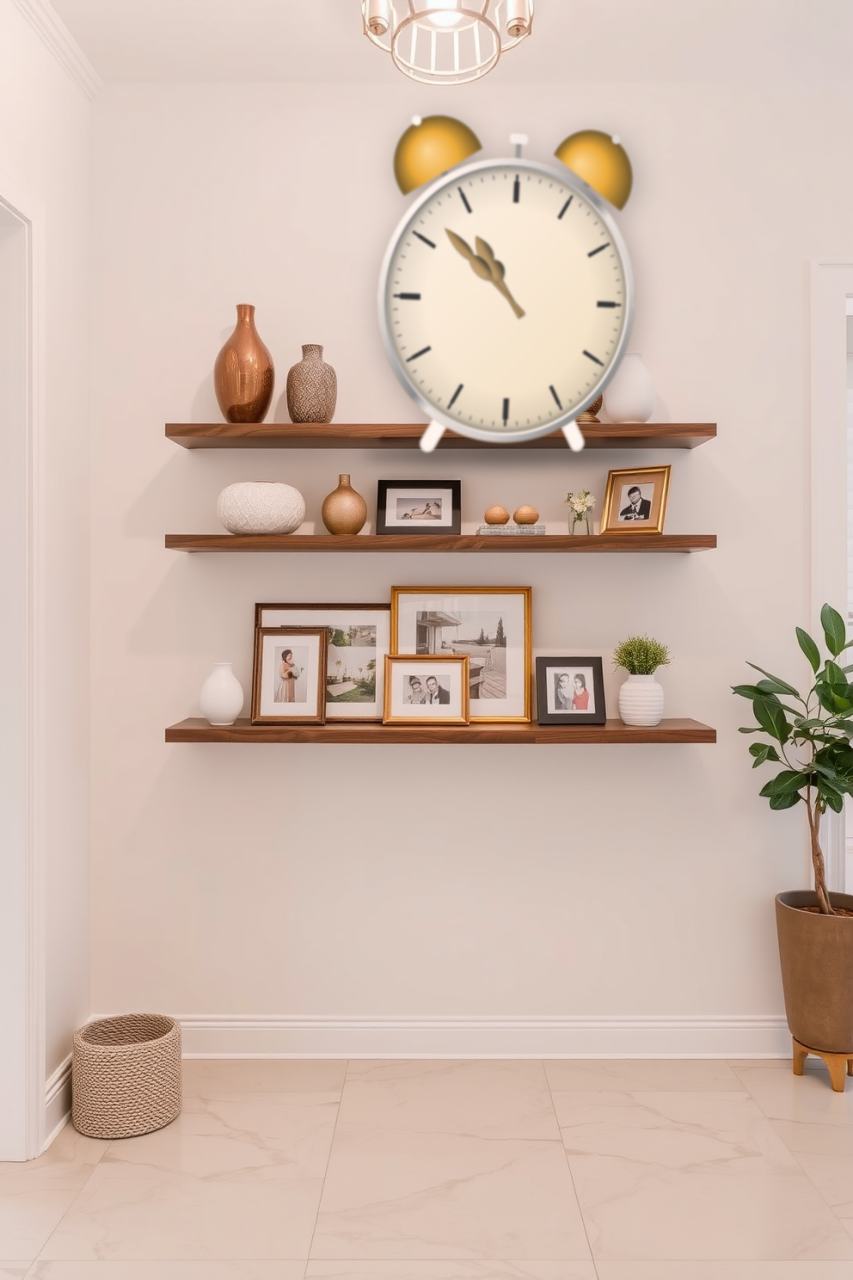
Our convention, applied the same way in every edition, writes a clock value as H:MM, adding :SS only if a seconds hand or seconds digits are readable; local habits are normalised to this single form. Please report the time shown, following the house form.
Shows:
10:52
